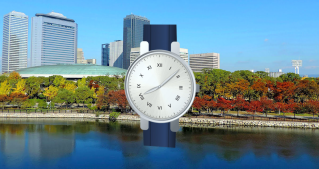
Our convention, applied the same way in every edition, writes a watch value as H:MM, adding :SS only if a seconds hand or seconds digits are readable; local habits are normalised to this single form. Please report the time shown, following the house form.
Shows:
8:08
